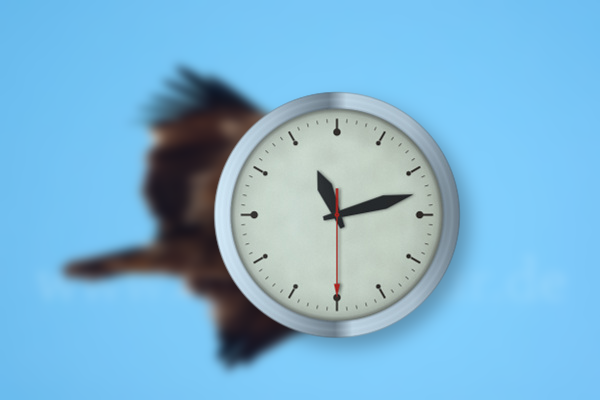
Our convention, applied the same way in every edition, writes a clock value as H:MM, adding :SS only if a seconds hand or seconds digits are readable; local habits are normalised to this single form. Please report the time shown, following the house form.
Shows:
11:12:30
